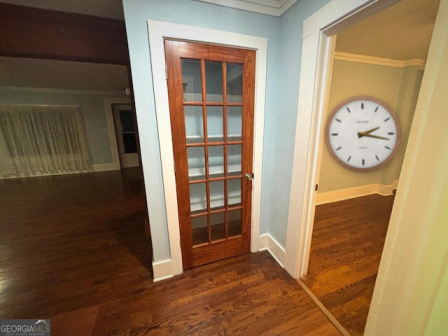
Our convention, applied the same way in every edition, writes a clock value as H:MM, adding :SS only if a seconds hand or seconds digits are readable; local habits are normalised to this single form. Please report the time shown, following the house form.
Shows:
2:17
